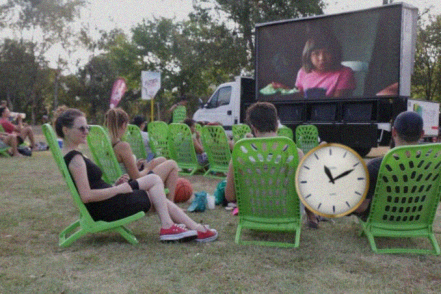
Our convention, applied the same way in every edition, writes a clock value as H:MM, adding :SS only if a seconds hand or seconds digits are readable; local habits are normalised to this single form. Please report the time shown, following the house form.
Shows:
11:11
